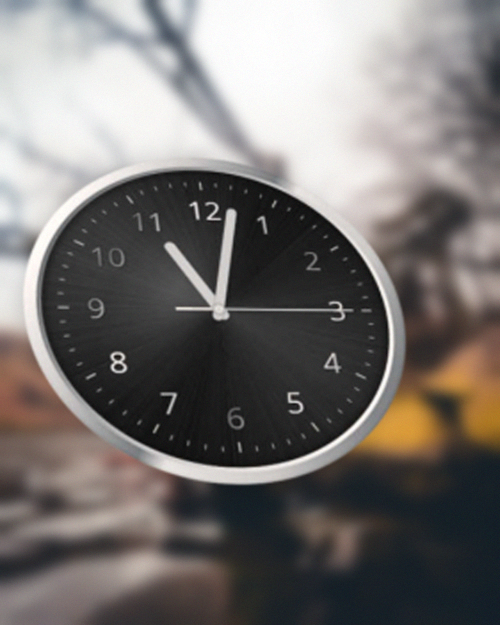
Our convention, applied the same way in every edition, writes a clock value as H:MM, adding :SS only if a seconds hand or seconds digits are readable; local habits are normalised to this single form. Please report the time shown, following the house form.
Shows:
11:02:15
